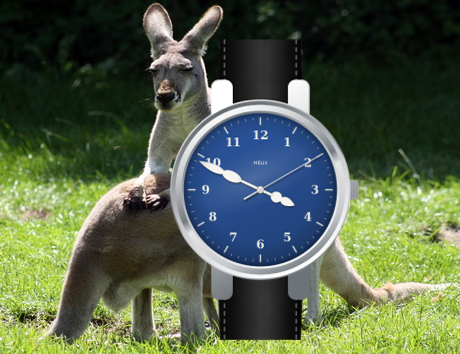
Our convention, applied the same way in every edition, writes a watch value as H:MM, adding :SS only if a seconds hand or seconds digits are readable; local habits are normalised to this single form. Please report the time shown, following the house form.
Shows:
3:49:10
